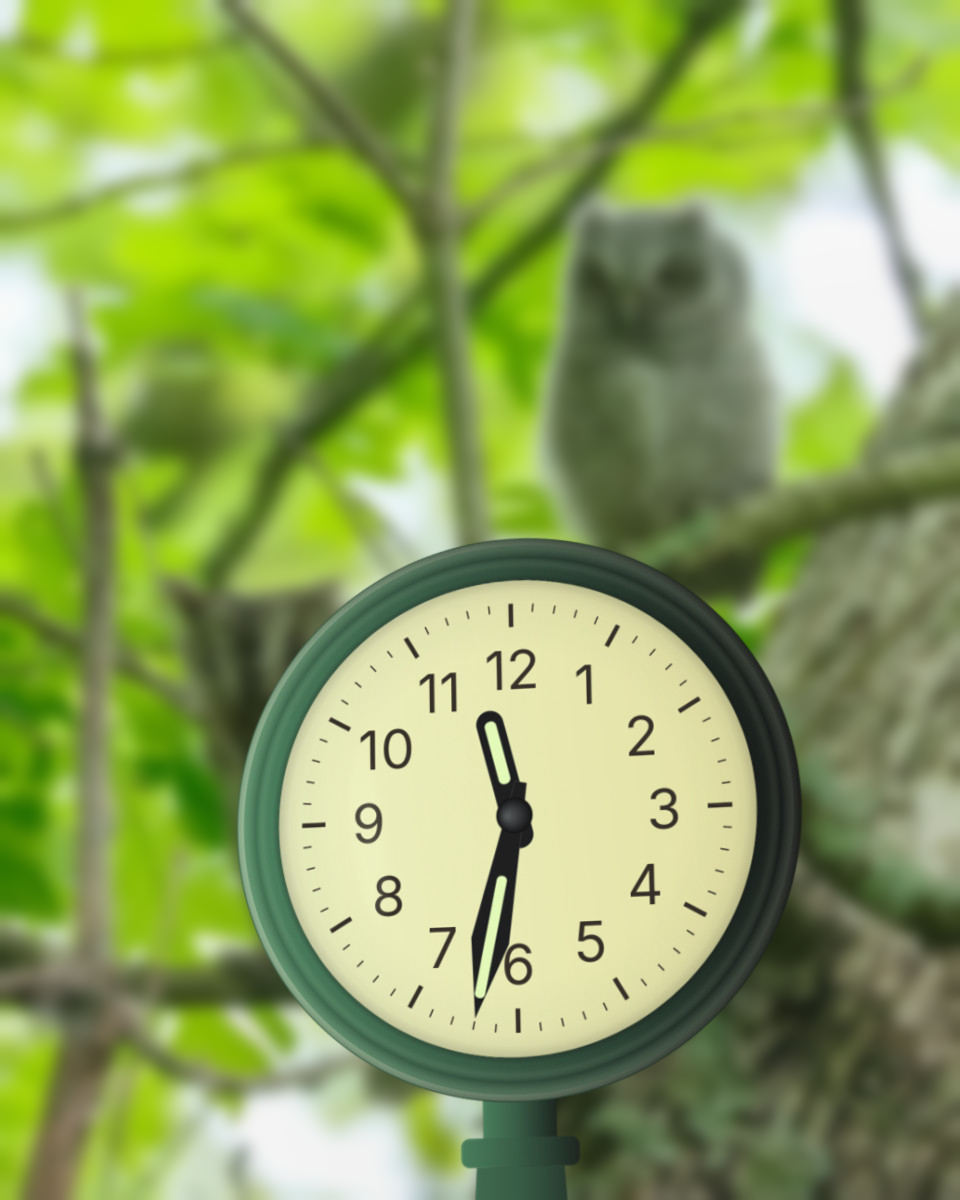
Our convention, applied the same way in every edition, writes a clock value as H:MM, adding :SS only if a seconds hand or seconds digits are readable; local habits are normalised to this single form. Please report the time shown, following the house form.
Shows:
11:32
